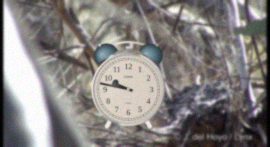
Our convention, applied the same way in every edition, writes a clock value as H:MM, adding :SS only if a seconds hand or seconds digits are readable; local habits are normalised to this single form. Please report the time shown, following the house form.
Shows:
9:47
